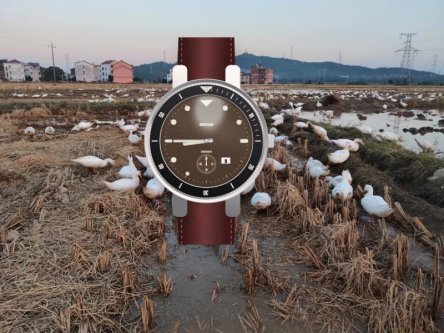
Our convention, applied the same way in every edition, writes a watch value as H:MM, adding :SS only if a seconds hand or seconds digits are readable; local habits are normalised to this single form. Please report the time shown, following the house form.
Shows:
8:45
